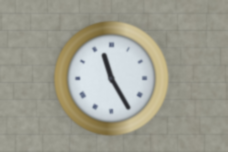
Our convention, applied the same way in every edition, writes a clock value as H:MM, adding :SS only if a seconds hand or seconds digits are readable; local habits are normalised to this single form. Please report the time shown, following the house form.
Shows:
11:25
